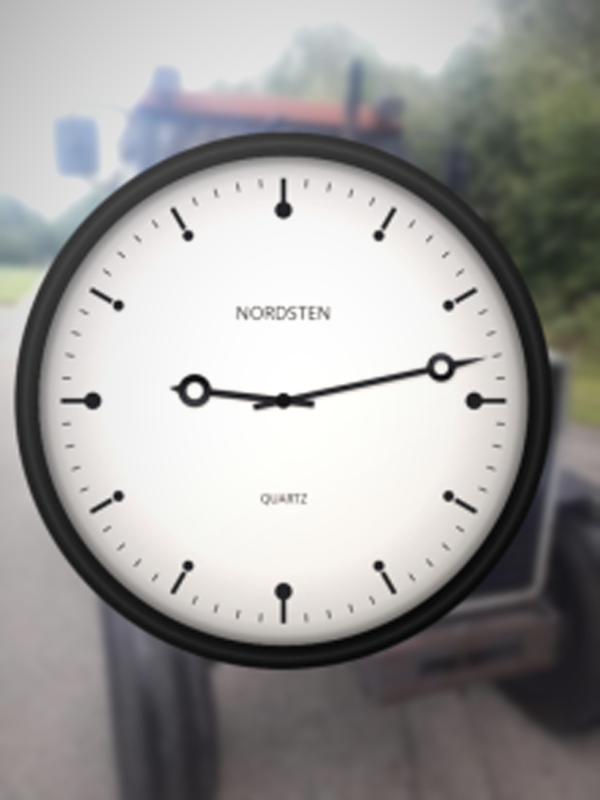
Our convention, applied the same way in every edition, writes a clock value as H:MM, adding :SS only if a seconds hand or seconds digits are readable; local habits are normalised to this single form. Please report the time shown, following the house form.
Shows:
9:13
